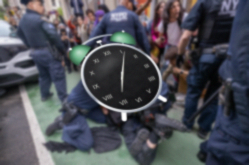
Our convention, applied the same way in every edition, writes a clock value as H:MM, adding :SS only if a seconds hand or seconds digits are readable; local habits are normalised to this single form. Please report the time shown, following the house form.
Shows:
7:06
